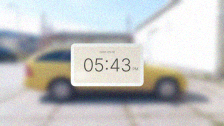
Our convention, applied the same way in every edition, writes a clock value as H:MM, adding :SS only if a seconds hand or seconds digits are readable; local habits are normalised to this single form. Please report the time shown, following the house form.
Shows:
5:43
